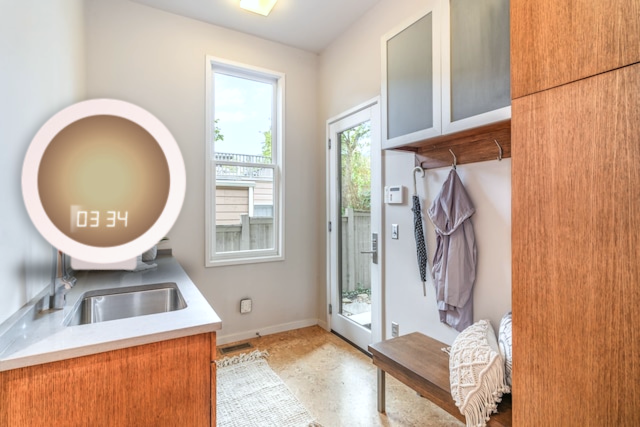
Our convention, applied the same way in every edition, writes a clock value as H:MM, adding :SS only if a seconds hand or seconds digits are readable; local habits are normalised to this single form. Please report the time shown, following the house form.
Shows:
3:34
